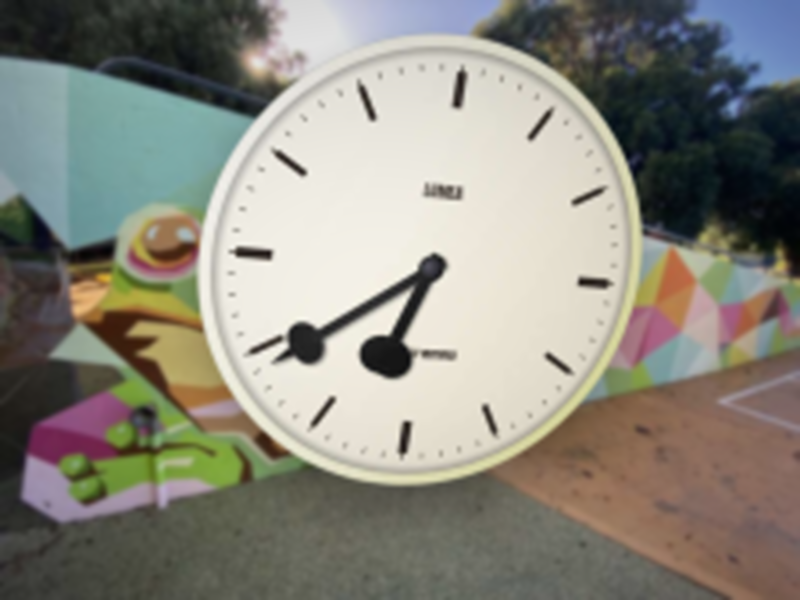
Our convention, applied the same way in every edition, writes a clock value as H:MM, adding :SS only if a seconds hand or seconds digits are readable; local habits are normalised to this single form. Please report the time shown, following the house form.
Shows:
6:39
